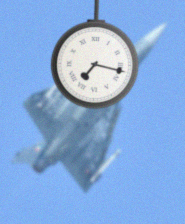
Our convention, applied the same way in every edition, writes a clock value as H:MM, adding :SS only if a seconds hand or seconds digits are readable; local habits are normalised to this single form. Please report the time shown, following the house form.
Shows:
7:17
